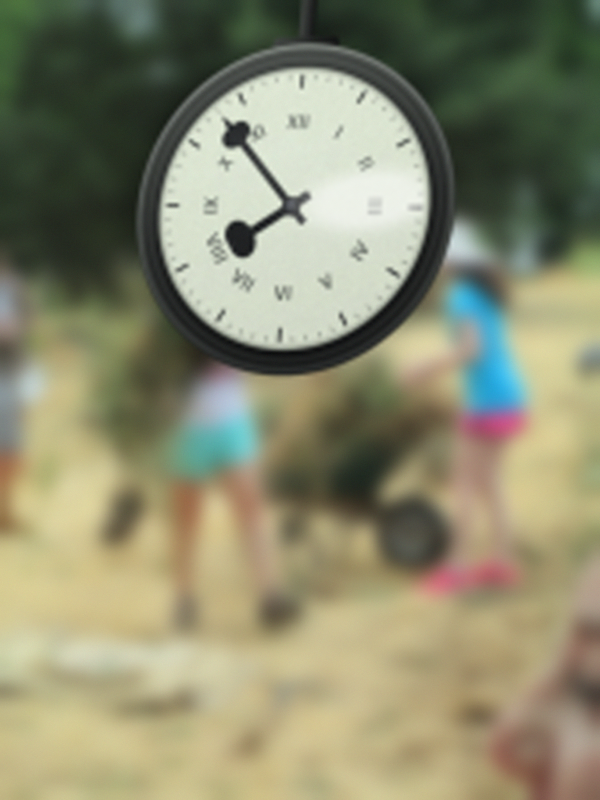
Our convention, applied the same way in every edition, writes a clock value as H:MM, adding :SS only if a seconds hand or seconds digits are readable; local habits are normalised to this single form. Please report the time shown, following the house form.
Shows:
7:53
